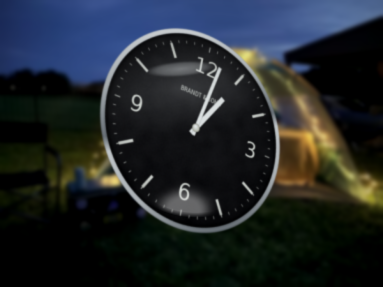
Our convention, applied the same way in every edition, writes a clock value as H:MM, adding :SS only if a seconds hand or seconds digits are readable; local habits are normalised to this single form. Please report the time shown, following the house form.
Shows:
1:02
